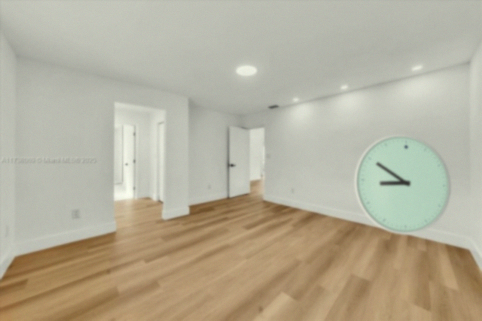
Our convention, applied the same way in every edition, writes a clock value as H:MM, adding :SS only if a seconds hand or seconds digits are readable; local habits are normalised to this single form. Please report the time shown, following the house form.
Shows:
8:50
